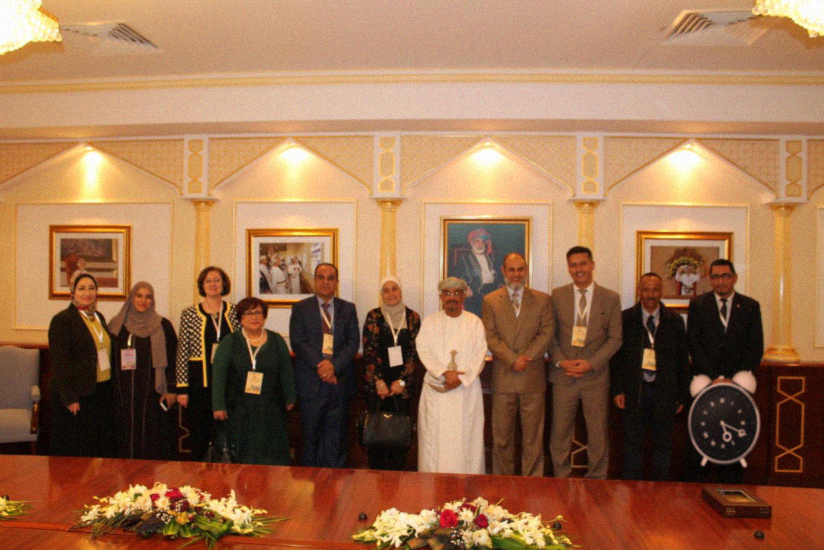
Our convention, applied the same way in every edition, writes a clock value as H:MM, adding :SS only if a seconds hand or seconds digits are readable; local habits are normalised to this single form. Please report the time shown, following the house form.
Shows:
5:19
